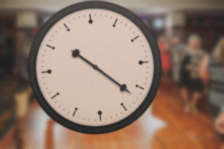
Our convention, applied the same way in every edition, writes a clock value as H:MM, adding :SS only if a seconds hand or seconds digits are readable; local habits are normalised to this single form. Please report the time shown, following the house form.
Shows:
10:22
